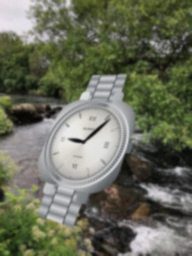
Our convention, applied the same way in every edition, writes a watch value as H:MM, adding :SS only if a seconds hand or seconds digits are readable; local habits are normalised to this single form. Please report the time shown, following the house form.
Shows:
9:06
